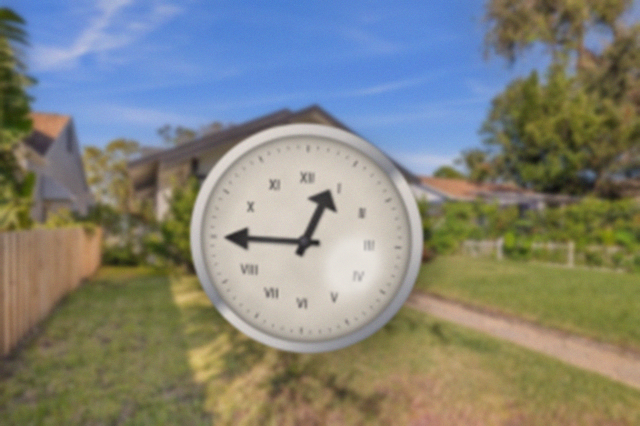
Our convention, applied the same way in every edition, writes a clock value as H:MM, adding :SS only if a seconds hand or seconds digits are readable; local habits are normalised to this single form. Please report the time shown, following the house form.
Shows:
12:45
